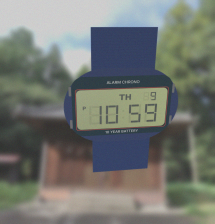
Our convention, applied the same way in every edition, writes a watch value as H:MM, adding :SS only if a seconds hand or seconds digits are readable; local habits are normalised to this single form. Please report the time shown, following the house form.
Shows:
10:59
